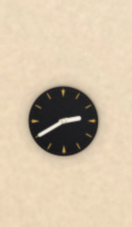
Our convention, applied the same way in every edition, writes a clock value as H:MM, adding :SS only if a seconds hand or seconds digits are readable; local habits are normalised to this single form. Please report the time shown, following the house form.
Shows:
2:40
